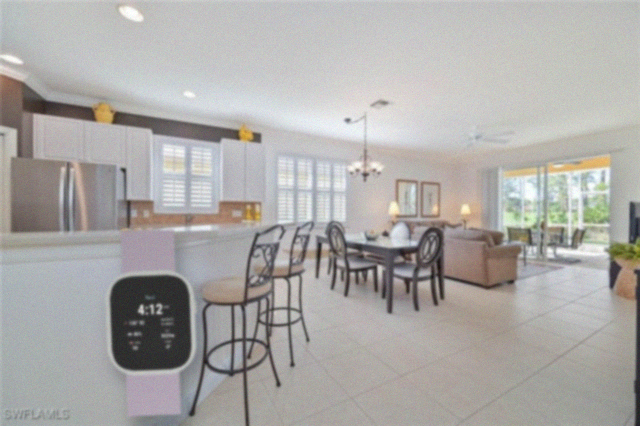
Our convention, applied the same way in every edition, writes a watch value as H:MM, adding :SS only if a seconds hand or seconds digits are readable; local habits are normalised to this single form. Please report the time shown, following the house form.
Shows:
4:12
